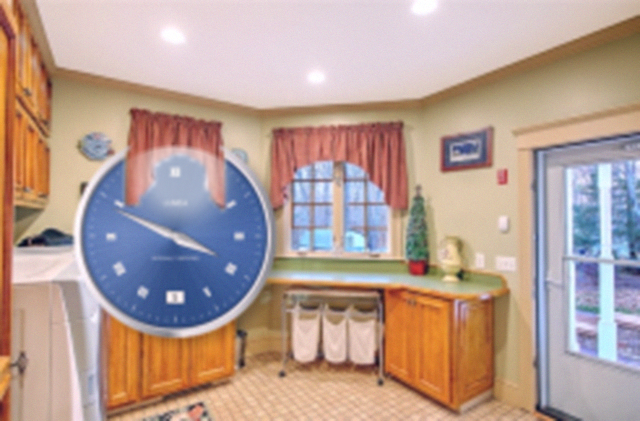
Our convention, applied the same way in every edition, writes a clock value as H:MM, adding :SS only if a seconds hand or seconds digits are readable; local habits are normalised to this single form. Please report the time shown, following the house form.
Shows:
3:49
